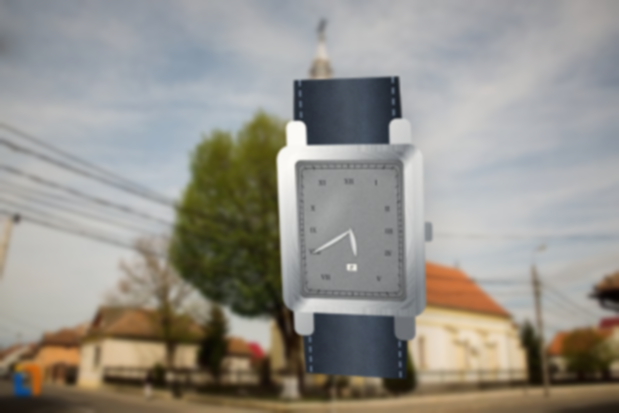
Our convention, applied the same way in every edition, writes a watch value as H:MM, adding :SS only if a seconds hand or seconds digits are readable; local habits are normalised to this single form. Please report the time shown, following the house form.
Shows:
5:40
